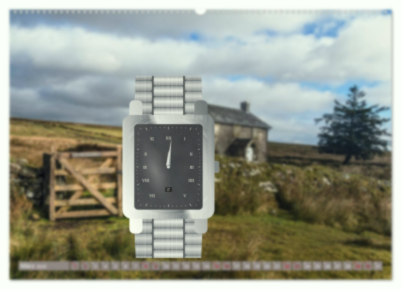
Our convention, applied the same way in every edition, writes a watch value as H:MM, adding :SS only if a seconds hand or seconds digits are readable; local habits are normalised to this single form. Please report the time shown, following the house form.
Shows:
12:01
